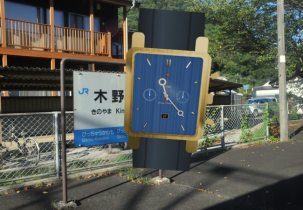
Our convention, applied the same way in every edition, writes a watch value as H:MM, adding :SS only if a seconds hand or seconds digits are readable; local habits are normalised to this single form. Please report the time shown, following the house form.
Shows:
11:23
